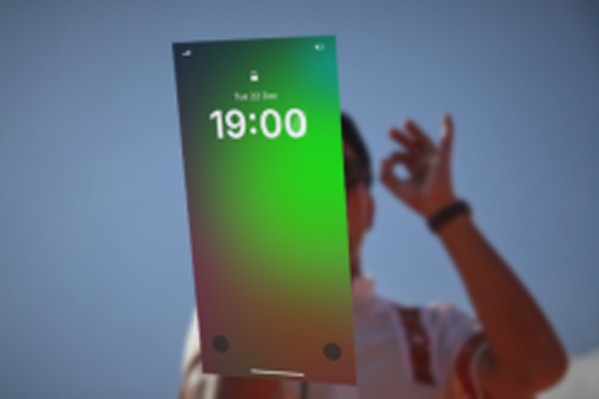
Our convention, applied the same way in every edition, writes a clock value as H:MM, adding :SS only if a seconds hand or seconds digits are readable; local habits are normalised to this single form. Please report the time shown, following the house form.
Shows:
19:00
